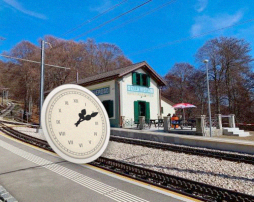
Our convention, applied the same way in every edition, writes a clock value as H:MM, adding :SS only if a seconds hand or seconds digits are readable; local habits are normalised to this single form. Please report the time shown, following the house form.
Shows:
1:11
